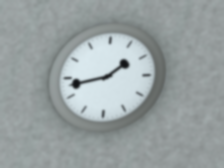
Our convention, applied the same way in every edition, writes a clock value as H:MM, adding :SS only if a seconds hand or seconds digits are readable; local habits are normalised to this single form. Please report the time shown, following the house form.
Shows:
1:43
